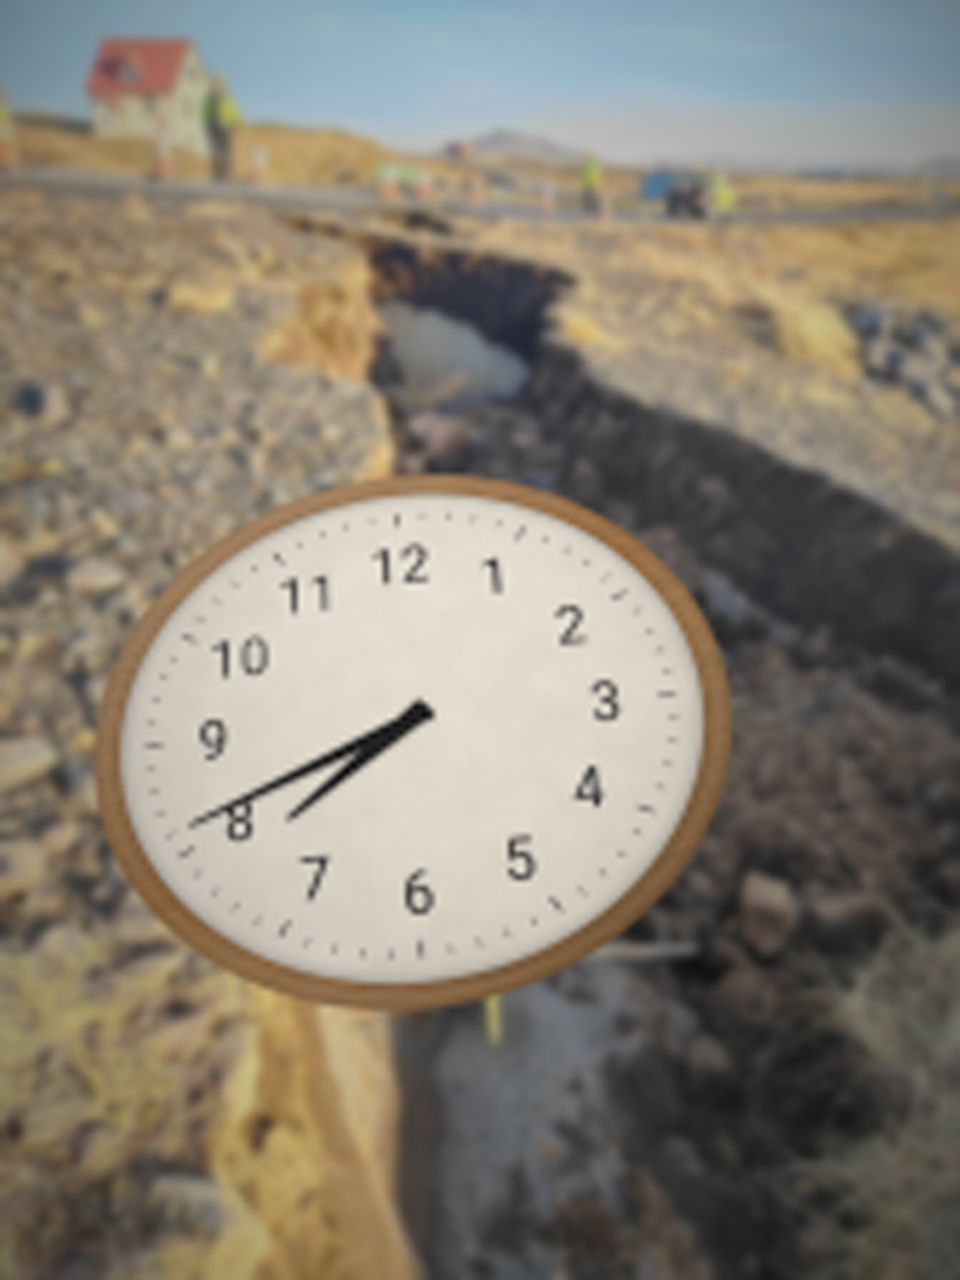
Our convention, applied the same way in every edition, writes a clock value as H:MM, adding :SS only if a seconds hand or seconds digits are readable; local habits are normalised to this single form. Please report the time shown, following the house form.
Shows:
7:41
